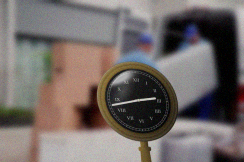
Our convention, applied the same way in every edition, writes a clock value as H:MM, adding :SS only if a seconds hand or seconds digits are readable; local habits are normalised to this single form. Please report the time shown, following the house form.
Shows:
2:43
